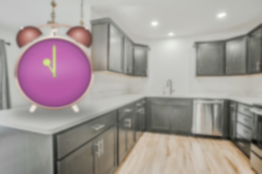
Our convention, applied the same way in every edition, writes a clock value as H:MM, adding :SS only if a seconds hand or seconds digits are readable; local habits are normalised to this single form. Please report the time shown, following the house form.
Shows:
11:00
